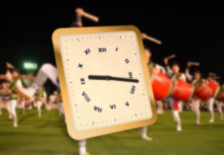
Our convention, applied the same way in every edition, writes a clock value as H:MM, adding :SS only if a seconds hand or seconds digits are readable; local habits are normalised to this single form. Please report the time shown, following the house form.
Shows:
9:17
